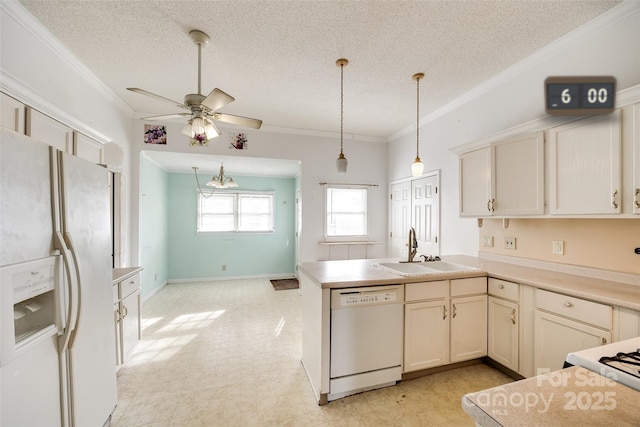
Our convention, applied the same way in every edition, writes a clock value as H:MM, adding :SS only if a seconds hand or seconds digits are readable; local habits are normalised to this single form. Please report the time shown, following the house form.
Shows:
6:00
